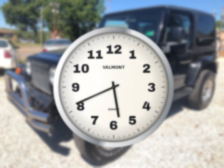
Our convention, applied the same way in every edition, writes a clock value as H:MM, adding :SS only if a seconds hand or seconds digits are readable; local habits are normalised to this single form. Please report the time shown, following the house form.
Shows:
5:41
